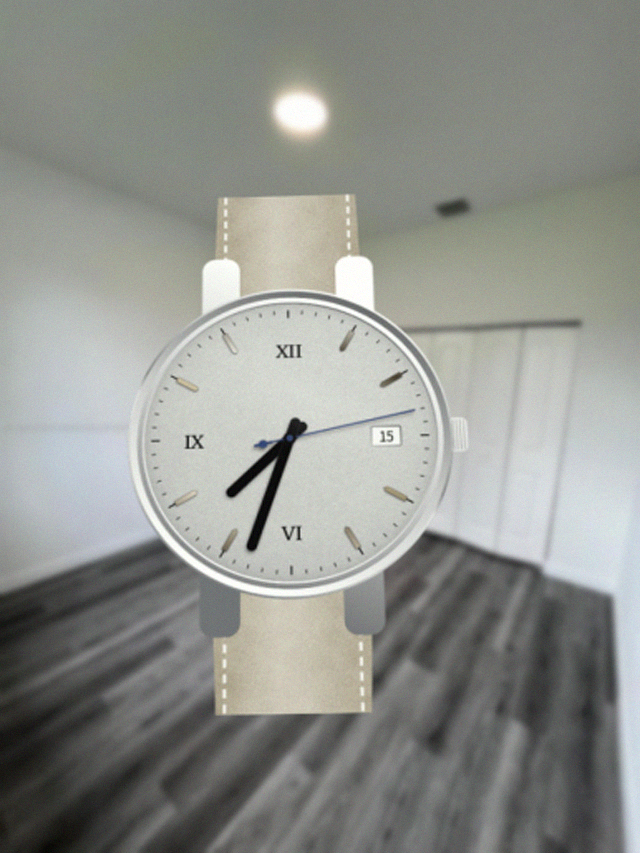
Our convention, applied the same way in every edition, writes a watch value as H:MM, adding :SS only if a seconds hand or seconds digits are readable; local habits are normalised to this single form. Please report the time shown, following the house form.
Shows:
7:33:13
